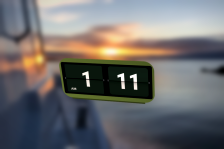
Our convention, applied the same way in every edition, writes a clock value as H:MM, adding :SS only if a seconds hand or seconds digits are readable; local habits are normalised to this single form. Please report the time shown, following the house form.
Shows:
1:11
